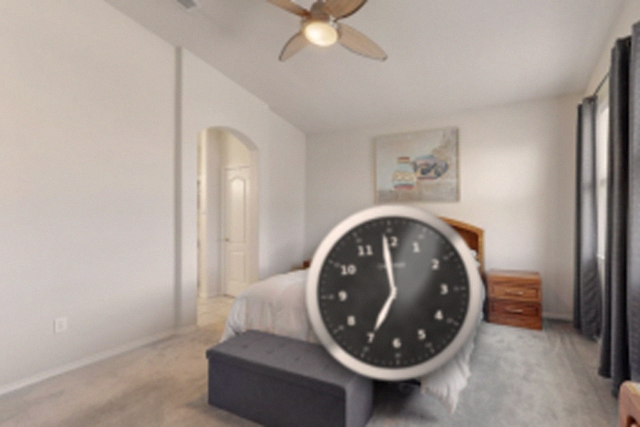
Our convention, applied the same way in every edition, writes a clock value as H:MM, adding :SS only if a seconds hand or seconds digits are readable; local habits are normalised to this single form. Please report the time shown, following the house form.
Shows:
6:59
